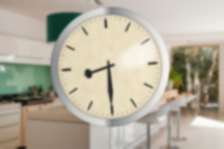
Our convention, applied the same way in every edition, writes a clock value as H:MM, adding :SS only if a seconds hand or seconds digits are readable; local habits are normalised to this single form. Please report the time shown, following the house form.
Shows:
8:30
